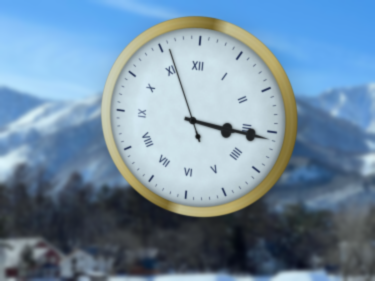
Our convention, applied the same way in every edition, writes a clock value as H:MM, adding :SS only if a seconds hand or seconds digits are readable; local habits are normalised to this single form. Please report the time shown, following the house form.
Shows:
3:15:56
